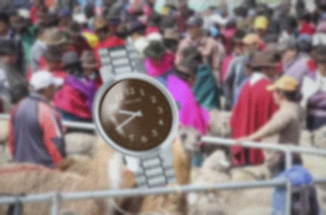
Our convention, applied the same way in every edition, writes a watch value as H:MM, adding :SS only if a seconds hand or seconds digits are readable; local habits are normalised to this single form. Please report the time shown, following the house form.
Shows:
9:41
